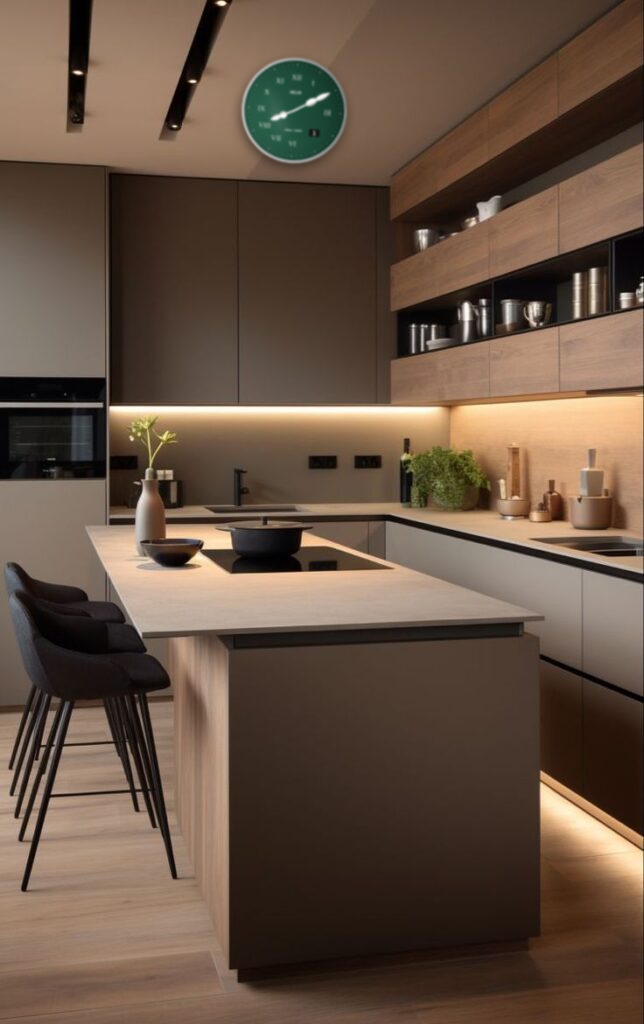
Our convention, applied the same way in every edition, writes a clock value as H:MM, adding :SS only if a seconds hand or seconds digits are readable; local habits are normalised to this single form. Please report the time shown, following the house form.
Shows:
8:10
